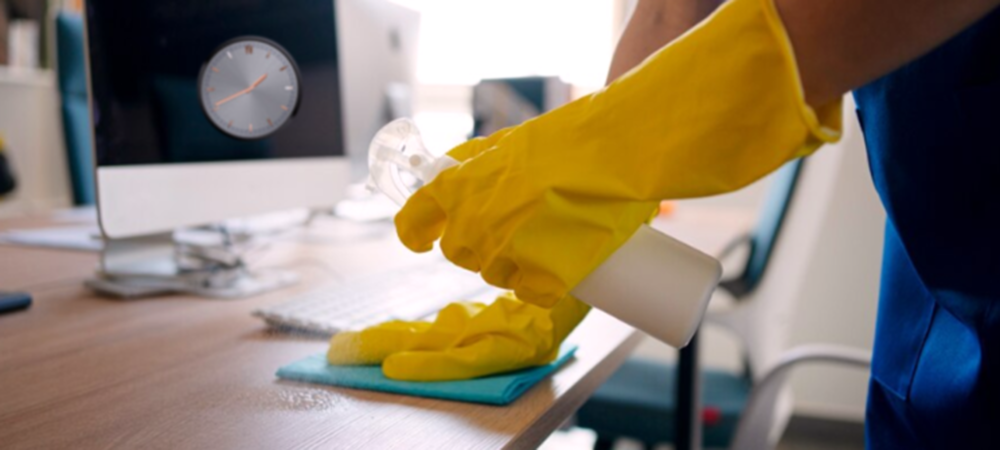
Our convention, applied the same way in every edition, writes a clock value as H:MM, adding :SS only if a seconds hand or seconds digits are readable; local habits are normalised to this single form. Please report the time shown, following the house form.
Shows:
1:41
